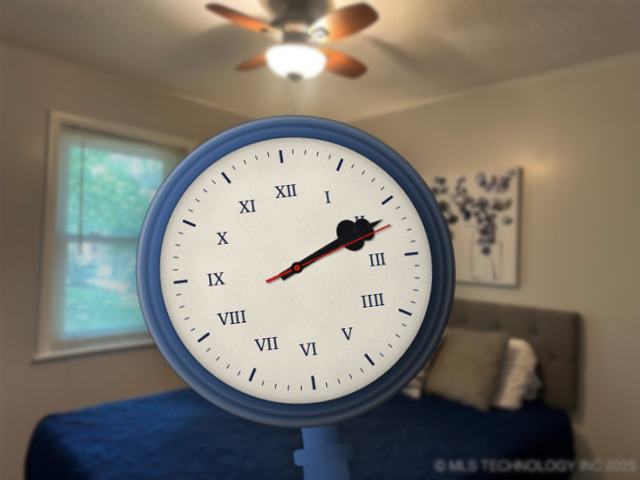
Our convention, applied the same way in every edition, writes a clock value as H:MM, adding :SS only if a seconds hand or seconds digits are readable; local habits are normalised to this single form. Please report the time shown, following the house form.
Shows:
2:11:12
